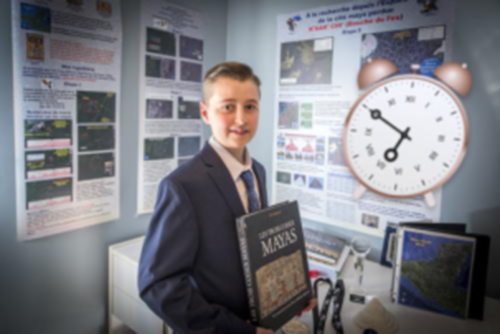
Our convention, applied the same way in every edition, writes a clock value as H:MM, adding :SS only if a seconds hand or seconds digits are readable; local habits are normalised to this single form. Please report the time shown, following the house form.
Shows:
6:50
